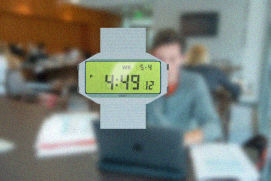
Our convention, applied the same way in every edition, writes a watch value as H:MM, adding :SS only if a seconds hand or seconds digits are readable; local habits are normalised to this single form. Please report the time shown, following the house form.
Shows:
4:49:12
